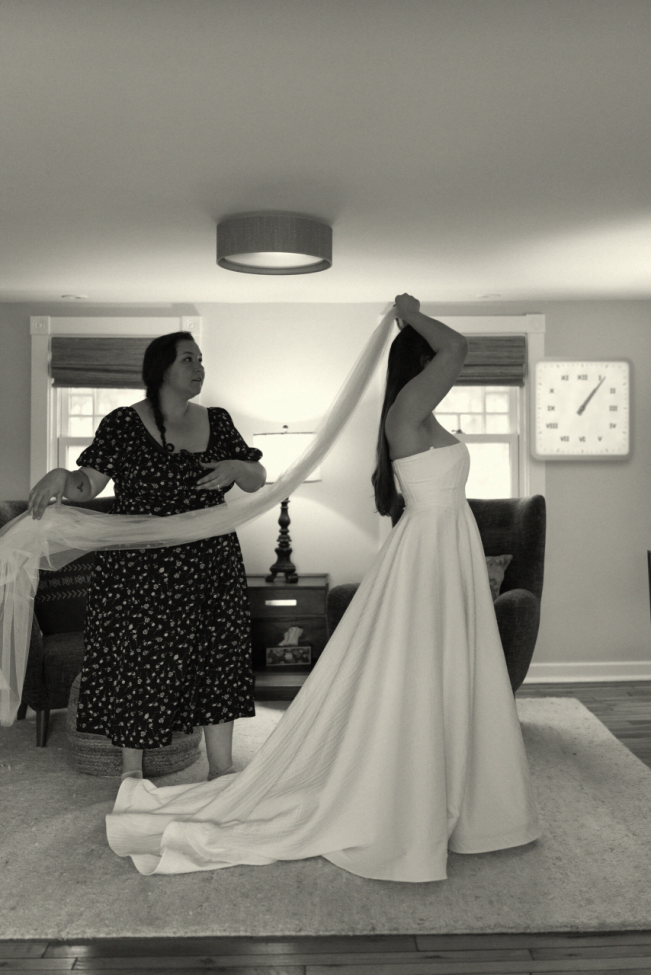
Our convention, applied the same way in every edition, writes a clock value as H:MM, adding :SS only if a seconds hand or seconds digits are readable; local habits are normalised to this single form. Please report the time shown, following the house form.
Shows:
1:06
